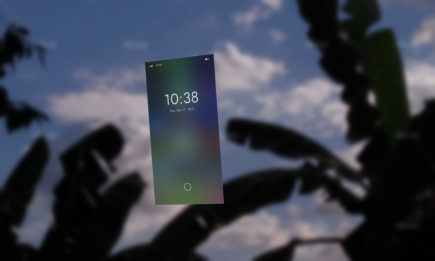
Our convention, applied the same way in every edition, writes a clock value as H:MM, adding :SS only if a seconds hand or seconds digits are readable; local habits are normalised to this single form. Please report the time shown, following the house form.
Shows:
10:38
